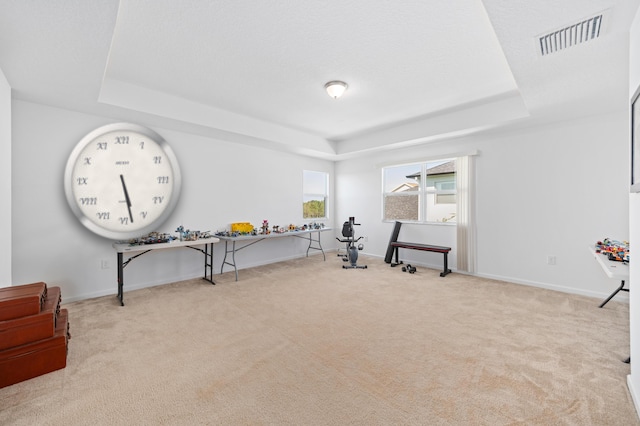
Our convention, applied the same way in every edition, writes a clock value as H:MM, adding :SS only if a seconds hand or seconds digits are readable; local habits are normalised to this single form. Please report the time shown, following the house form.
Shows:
5:28
